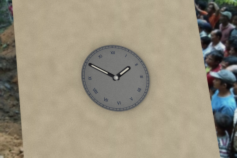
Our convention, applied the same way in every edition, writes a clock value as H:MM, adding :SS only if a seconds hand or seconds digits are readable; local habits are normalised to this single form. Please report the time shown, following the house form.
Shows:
1:50
